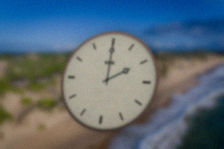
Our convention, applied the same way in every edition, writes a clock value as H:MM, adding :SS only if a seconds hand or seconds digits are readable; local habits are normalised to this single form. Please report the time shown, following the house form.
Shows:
2:00
